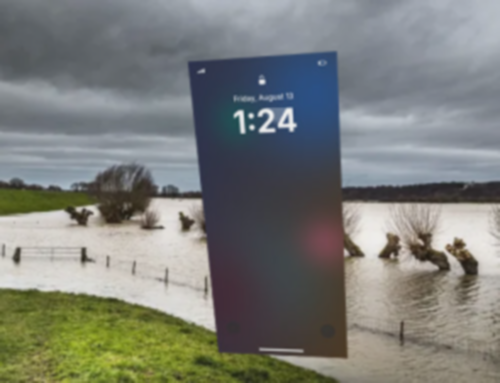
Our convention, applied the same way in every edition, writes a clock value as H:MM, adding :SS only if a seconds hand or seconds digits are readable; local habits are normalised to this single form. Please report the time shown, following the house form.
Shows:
1:24
